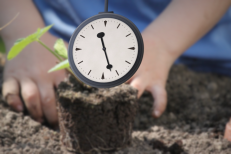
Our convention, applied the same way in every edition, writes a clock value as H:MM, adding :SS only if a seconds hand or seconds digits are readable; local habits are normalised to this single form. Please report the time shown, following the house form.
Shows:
11:27
